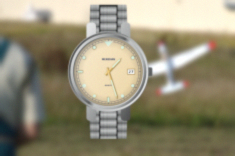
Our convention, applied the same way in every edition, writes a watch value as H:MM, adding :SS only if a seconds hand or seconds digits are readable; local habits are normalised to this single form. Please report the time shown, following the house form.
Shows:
1:27
